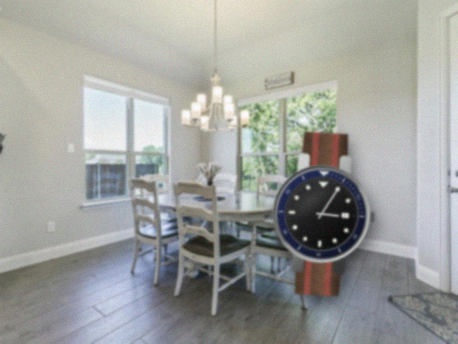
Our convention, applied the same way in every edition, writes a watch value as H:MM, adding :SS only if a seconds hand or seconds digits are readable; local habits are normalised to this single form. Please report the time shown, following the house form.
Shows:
3:05
